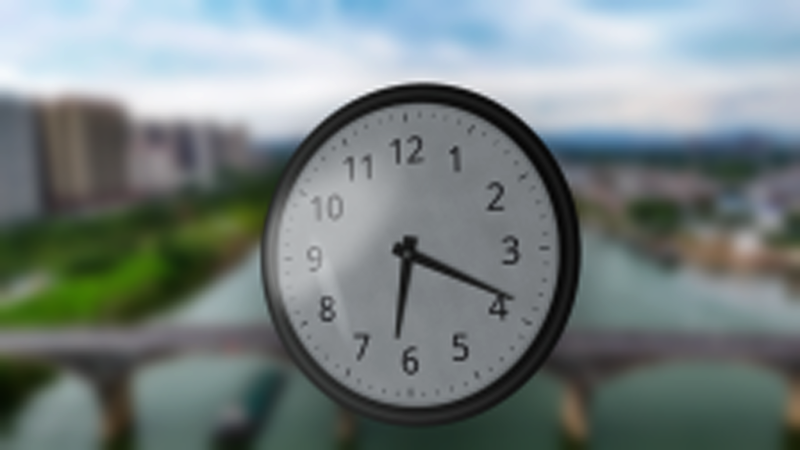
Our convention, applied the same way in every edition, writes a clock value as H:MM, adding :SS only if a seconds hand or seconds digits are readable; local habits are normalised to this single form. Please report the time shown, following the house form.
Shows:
6:19
